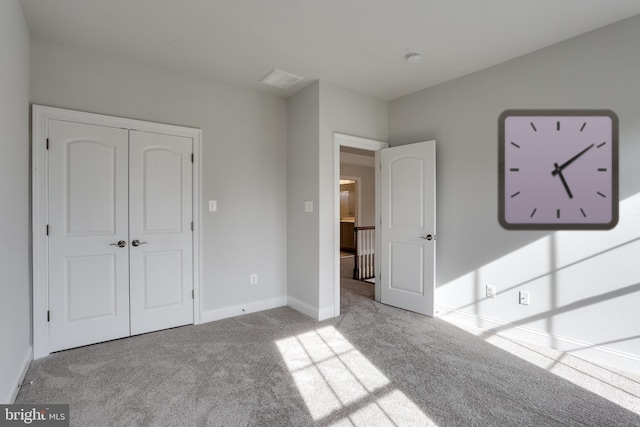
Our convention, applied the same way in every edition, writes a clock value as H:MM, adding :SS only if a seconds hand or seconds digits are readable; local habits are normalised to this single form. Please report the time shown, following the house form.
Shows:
5:09
